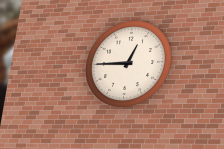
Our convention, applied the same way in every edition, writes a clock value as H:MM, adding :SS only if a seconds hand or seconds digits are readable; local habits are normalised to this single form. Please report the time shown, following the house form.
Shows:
12:45
